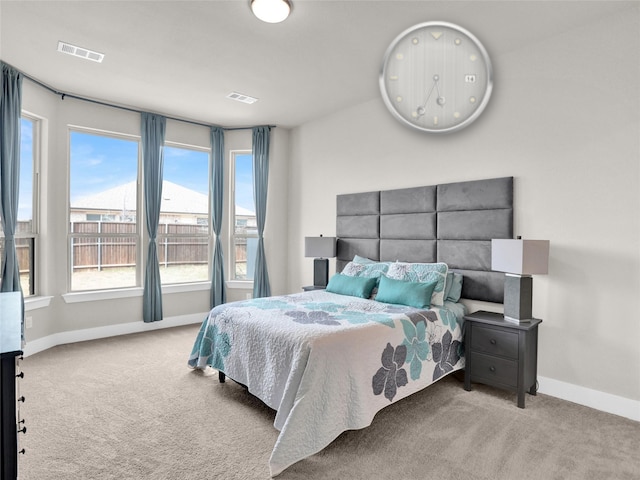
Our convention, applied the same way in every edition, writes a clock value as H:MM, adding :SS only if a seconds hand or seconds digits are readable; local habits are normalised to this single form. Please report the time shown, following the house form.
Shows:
5:34
